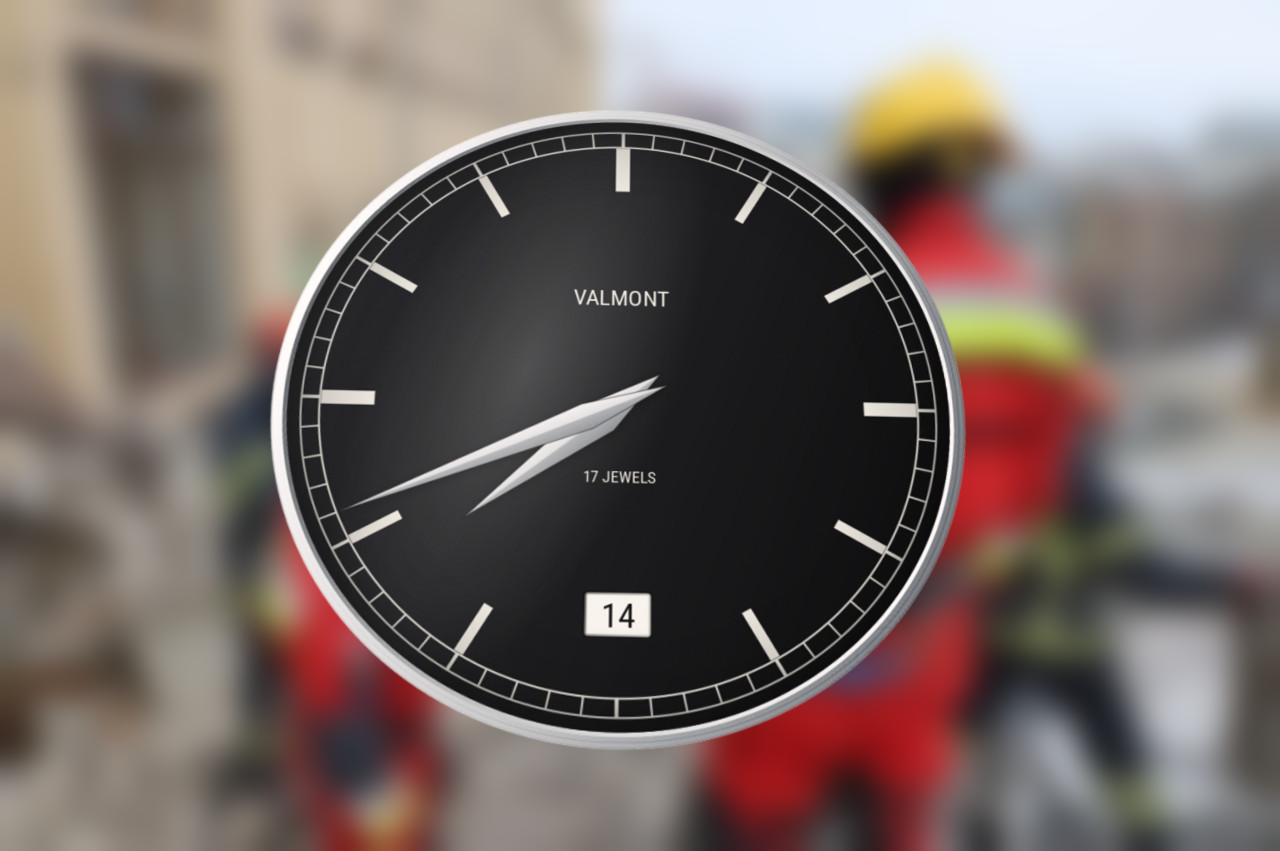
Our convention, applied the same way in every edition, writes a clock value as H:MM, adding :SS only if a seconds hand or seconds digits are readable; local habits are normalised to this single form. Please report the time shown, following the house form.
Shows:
7:41
